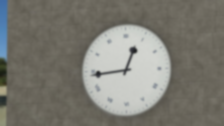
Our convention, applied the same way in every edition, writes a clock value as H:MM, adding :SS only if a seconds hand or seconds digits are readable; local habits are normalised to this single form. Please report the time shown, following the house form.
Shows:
12:44
